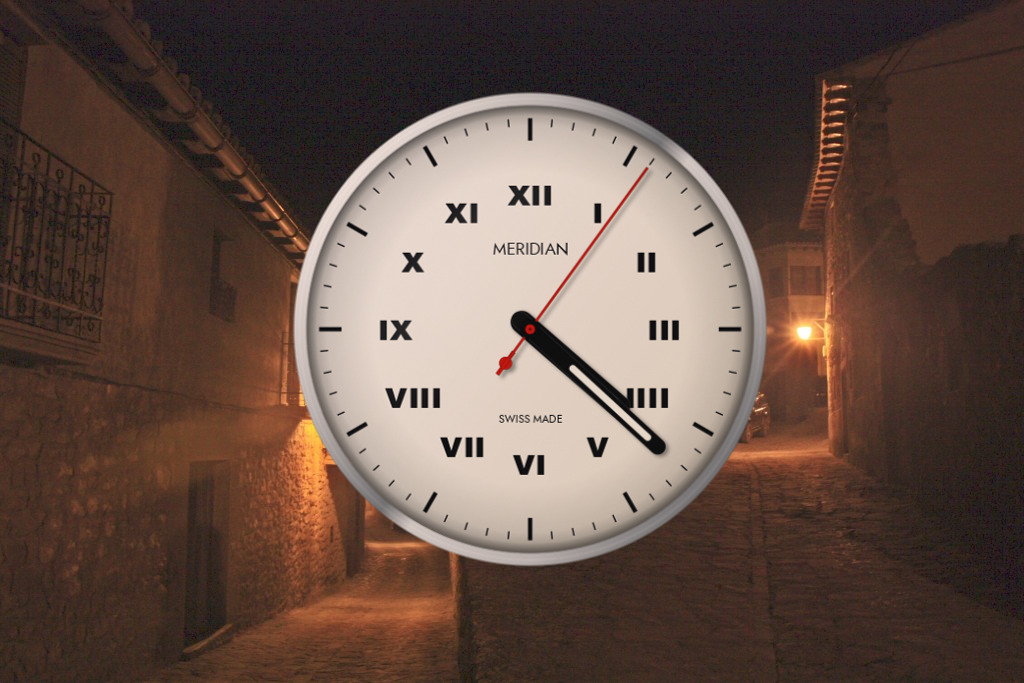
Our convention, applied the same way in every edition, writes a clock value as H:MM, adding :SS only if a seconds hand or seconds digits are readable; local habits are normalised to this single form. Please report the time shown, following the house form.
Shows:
4:22:06
